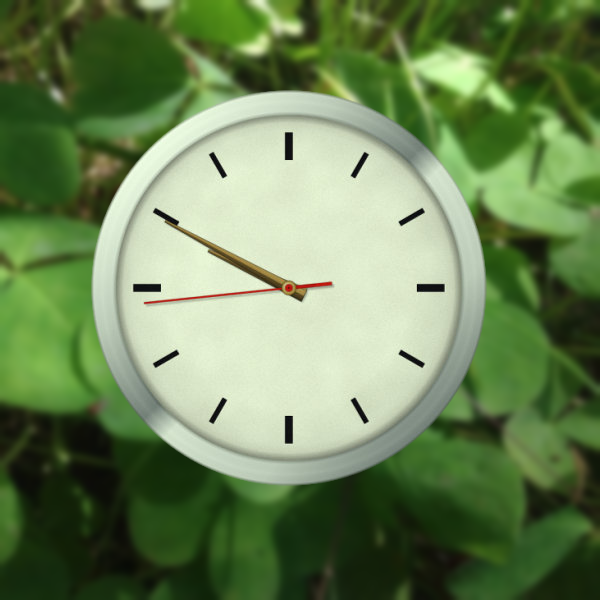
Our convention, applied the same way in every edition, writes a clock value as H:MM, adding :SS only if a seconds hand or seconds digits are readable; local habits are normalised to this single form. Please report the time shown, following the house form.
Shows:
9:49:44
